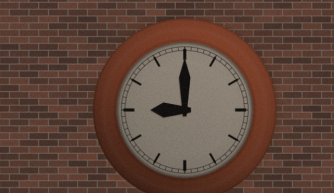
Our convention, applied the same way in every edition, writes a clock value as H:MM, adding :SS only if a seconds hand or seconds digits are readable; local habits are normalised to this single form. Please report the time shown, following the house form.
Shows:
9:00
